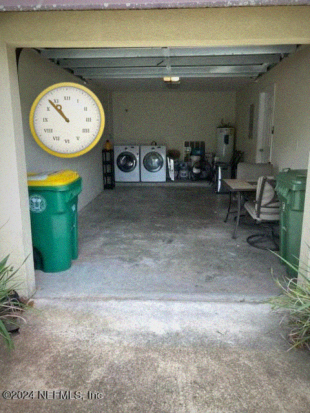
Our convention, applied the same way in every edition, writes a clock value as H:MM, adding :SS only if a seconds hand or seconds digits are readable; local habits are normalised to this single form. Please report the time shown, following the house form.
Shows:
10:53
